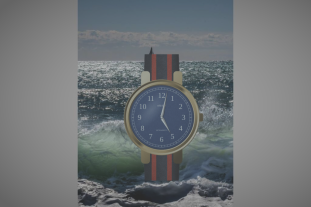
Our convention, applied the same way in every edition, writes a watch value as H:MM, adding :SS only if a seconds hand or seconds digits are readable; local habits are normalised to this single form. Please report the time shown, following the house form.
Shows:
5:02
